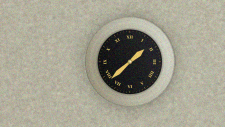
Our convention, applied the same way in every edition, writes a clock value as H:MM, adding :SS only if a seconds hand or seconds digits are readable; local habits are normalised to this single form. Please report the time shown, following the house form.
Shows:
1:38
